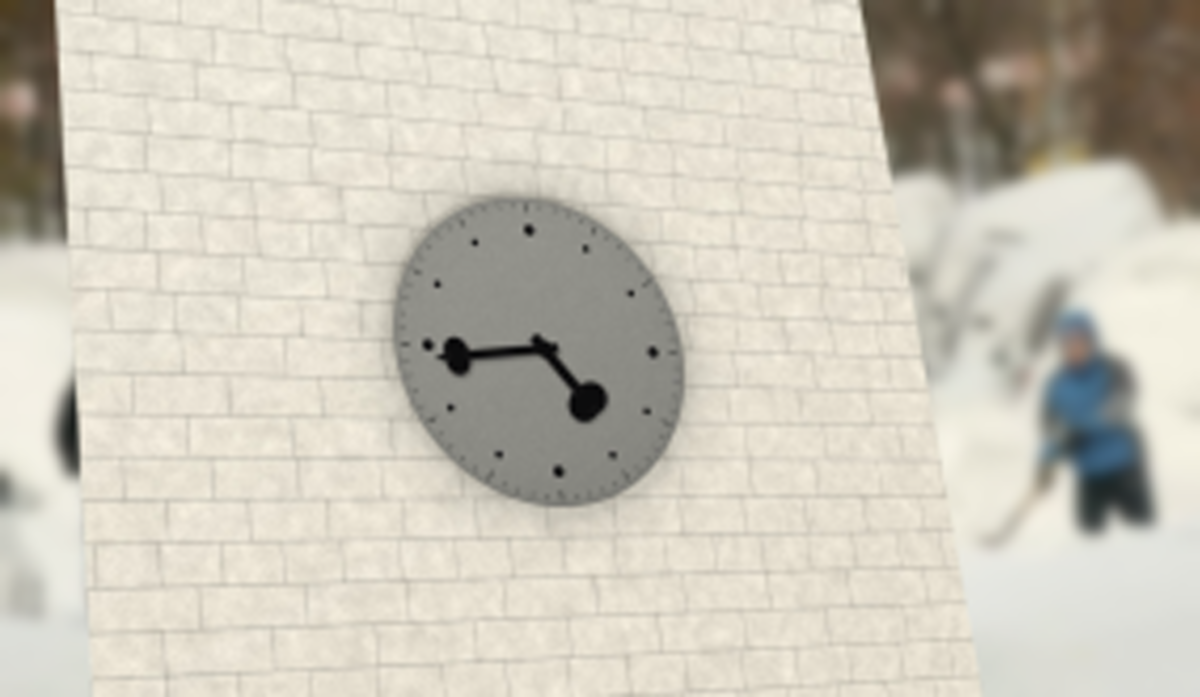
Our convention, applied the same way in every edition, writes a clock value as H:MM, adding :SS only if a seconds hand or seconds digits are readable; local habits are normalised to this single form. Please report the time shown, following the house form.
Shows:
4:44
